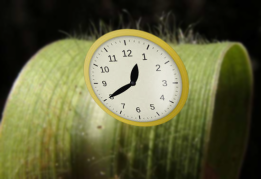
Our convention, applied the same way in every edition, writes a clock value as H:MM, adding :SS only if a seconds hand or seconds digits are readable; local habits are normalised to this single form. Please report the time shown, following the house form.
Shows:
12:40
